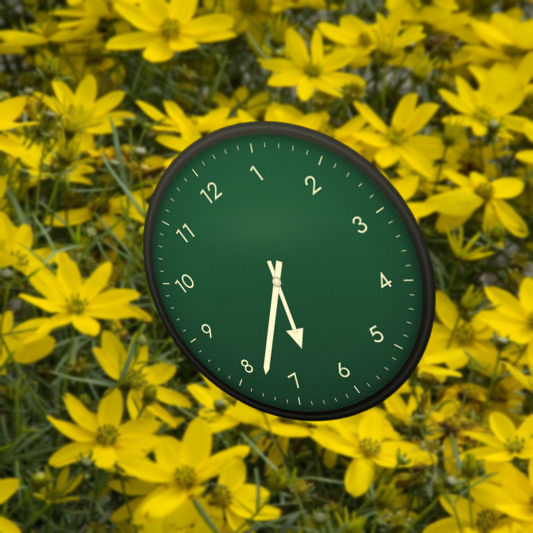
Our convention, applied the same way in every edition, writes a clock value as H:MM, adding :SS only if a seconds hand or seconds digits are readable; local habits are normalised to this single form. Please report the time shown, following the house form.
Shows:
6:38
